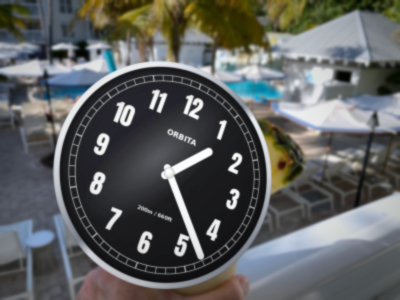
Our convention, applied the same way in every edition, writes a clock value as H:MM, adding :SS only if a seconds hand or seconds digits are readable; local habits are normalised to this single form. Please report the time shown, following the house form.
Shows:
1:23
